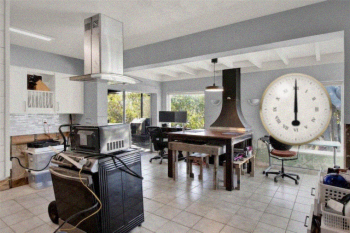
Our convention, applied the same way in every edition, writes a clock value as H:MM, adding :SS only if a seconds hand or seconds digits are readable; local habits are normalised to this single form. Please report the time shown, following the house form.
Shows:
6:00
